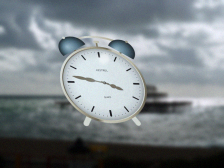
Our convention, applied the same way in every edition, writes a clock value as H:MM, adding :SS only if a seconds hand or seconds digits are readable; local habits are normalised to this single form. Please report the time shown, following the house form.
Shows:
3:47
